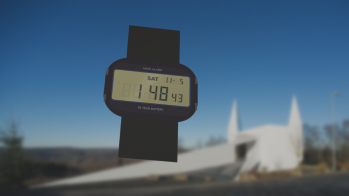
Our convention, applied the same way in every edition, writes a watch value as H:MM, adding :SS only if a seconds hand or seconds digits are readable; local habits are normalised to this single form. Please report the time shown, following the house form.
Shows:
1:48:43
